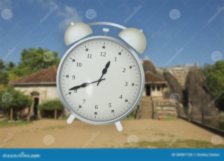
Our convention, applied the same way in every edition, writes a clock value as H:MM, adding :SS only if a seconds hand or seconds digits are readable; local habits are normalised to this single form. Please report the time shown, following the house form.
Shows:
12:41
